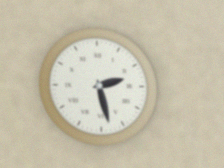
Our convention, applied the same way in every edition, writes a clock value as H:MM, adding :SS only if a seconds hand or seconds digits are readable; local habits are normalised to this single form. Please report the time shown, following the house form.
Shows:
2:28
